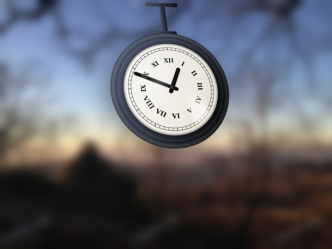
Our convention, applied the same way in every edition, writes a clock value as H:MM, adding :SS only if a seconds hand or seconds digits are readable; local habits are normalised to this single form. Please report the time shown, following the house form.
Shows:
12:49
